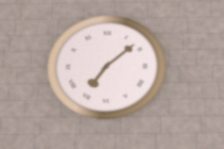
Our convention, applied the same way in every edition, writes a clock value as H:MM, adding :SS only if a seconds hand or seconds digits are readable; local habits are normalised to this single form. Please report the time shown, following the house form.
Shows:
7:08
